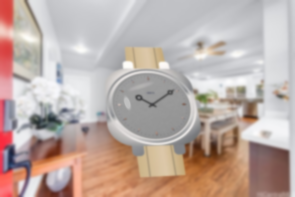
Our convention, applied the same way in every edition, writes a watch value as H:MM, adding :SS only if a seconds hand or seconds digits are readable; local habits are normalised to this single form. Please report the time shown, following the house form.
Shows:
10:09
